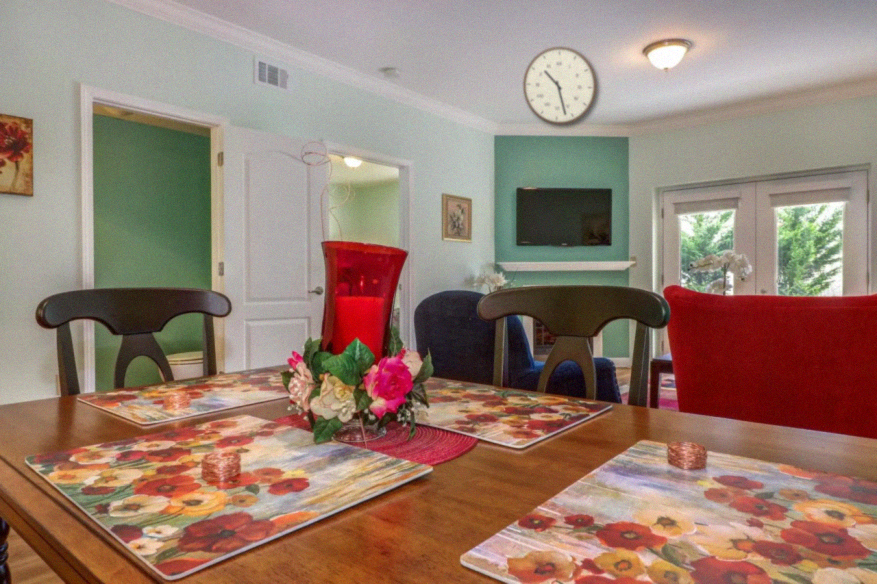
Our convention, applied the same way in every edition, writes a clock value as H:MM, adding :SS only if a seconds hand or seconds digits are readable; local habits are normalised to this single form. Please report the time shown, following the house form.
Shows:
10:27
